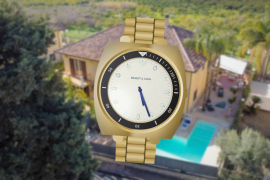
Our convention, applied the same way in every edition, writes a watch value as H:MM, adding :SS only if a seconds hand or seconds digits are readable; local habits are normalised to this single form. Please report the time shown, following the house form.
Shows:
5:26
